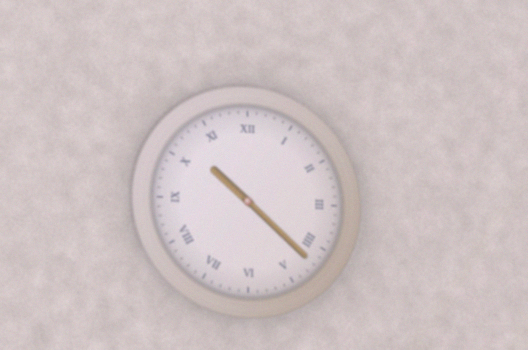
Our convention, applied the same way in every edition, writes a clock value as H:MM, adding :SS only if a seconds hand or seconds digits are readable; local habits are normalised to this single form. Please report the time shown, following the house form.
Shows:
10:22
